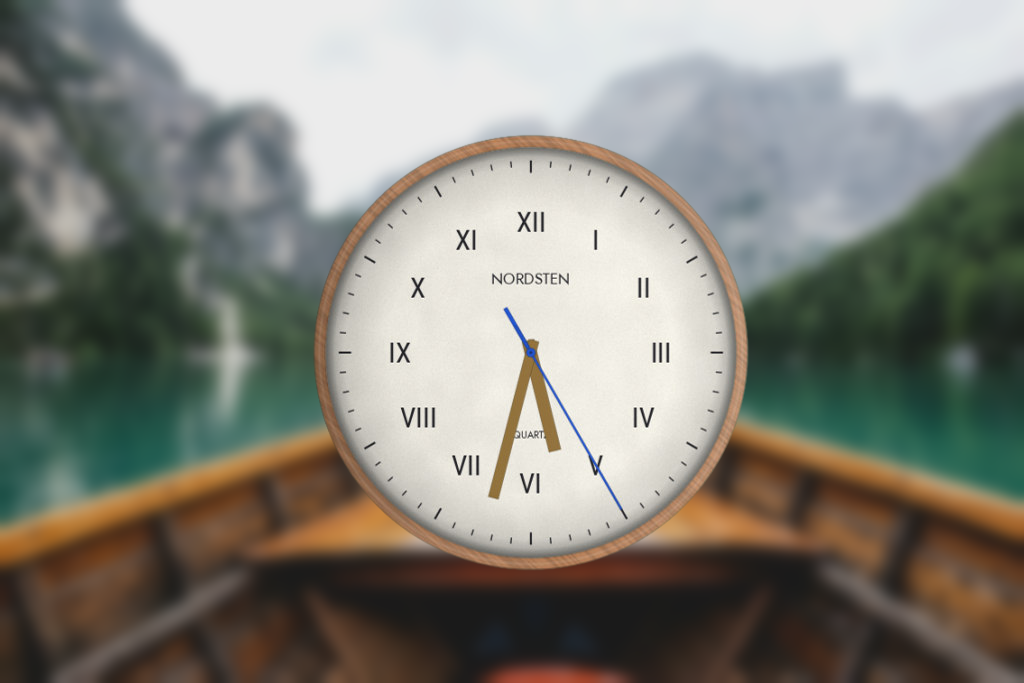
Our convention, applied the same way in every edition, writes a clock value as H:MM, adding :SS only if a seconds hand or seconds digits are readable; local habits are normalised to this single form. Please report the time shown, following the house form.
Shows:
5:32:25
